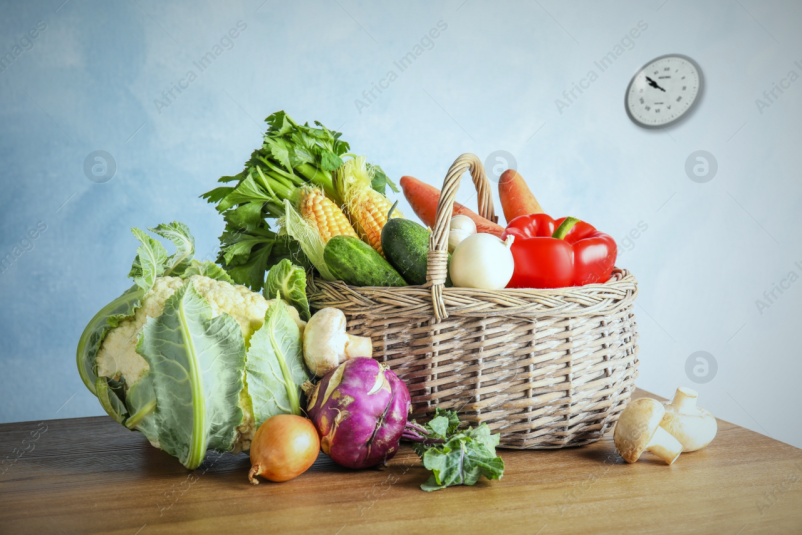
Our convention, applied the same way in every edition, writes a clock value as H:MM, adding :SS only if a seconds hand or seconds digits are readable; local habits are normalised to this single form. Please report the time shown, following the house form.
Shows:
9:51
